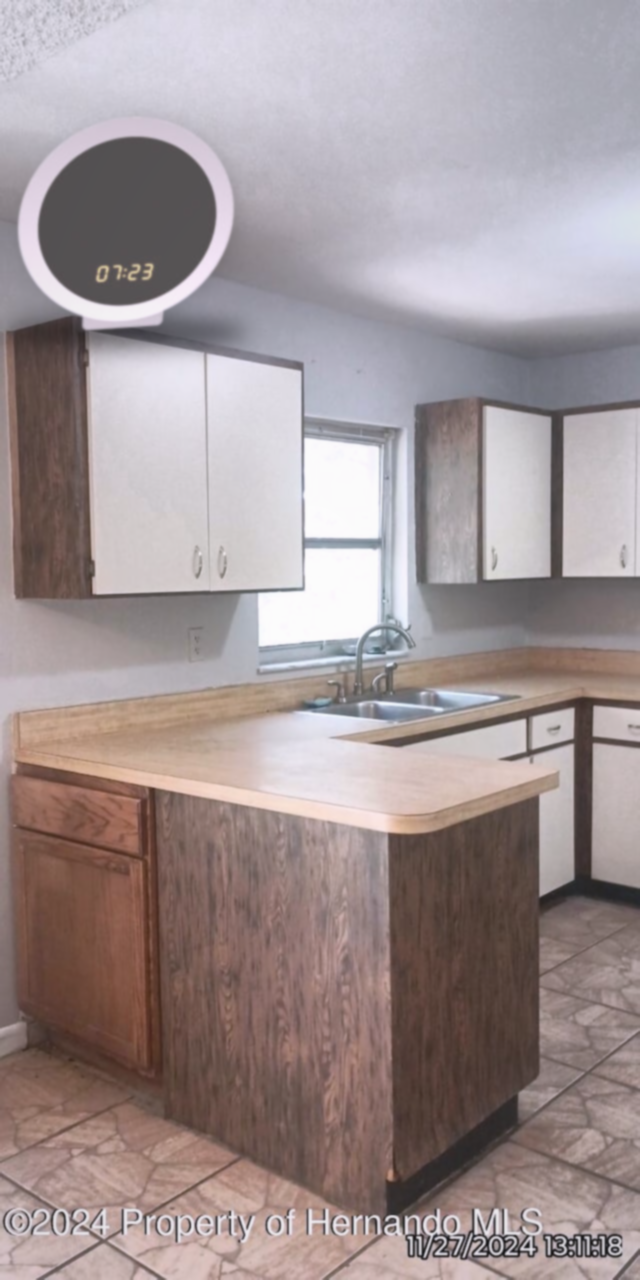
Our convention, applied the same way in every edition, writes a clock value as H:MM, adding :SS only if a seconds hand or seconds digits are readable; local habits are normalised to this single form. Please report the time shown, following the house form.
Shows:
7:23
